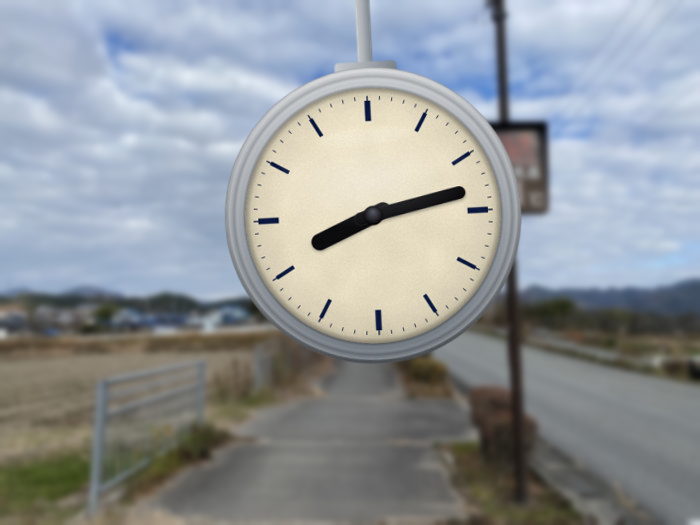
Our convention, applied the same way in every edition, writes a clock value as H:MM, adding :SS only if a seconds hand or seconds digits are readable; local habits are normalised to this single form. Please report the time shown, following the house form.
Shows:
8:13
